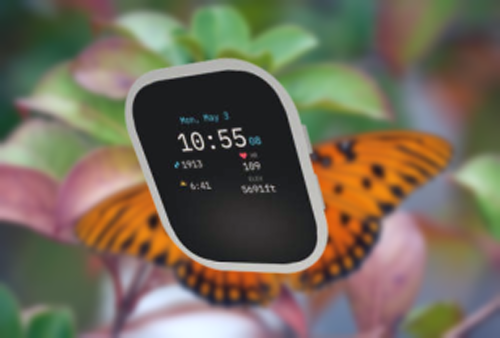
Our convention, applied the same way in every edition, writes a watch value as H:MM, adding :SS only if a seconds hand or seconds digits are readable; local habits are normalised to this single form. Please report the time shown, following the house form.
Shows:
10:55
